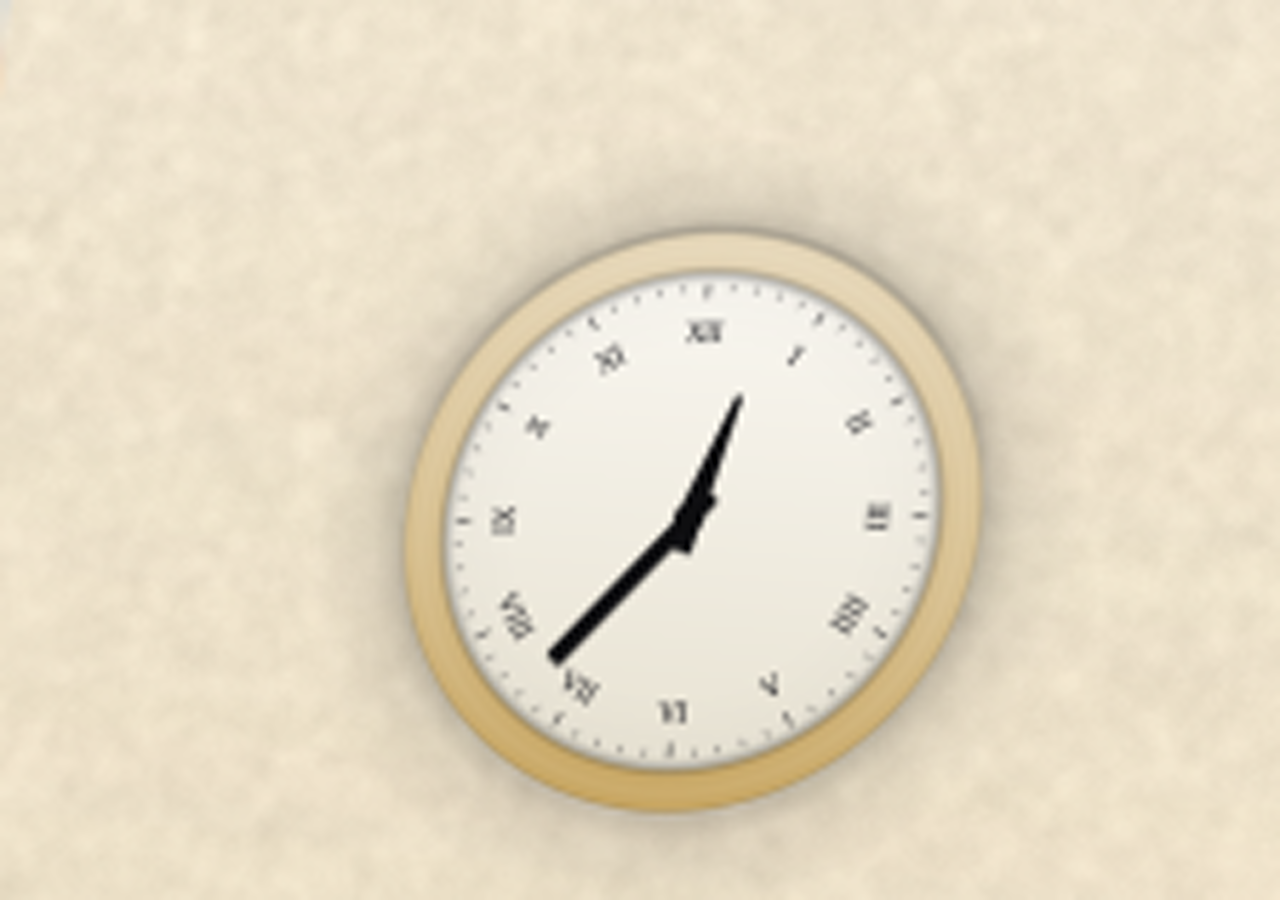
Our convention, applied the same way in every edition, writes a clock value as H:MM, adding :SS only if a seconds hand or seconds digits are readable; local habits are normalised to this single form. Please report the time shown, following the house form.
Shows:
12:37
